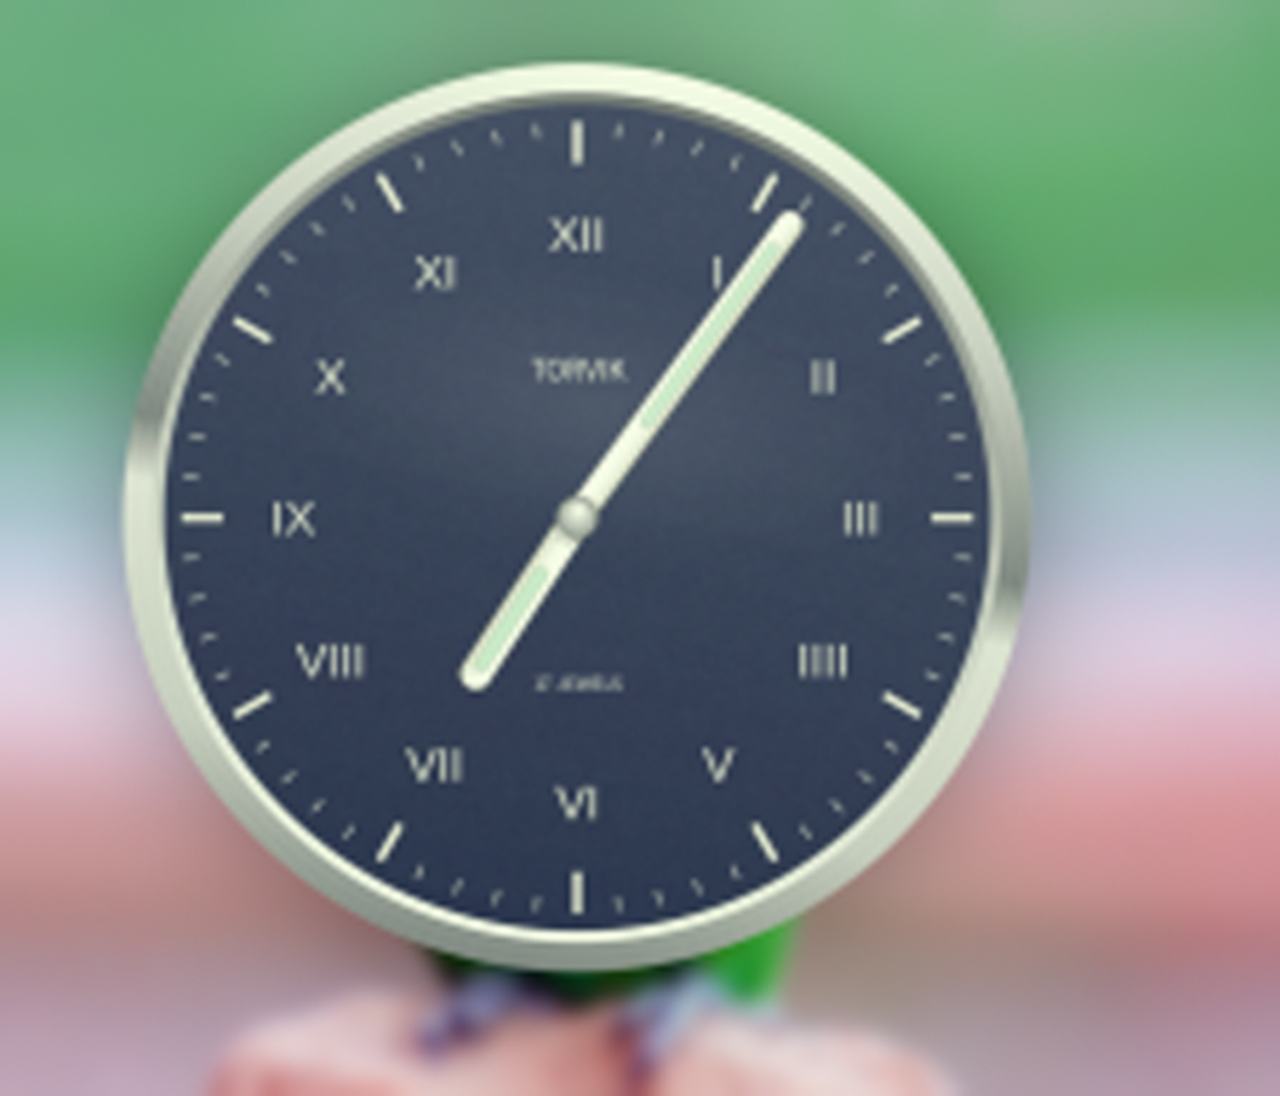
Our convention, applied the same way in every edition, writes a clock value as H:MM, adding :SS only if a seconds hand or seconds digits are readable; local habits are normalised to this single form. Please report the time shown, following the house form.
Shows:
7:06
